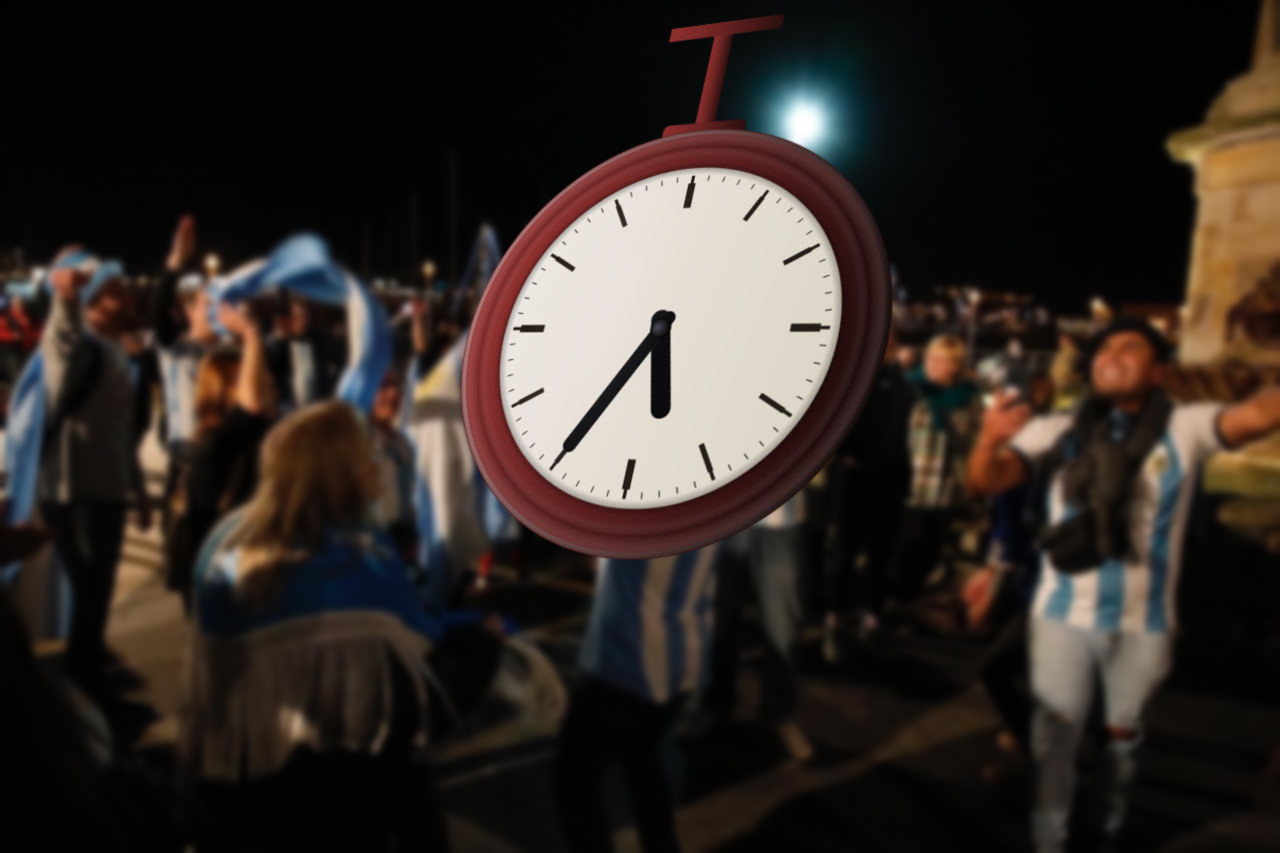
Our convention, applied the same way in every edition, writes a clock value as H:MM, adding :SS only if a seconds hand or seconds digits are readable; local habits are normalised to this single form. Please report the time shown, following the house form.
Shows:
5:35
